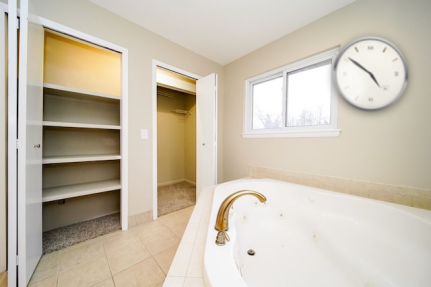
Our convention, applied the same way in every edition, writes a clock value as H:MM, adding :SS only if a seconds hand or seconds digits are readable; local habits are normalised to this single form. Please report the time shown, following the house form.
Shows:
4:51
